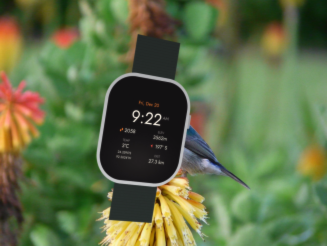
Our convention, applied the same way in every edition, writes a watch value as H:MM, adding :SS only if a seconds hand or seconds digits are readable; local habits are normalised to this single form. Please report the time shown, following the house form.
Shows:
9:22
